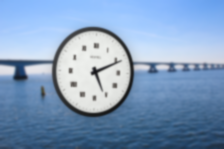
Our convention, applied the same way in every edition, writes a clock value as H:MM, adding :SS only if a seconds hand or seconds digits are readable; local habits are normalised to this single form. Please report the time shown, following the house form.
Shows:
5:11
